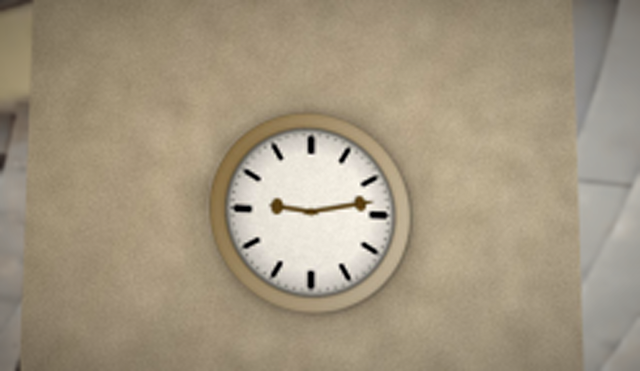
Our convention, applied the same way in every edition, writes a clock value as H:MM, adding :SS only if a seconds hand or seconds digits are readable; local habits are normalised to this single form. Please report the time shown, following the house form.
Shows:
9:13
